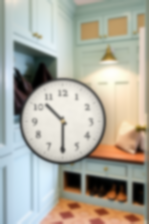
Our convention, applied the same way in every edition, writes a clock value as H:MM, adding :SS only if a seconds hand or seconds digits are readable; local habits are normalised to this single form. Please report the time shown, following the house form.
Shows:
10:30
